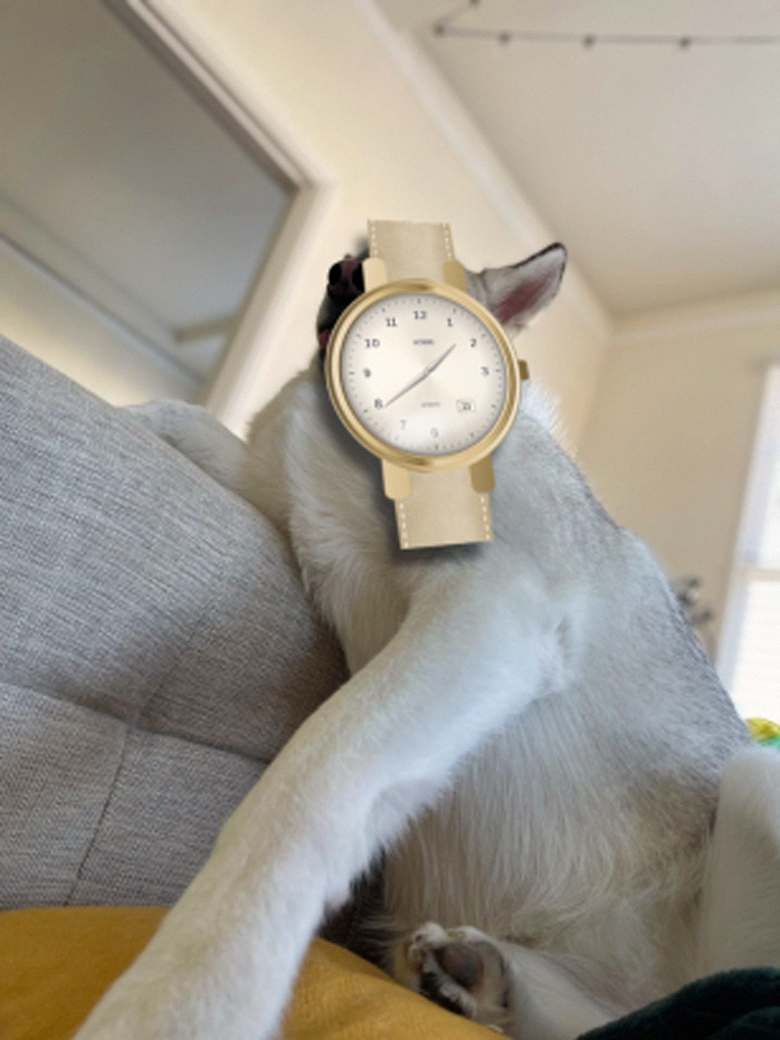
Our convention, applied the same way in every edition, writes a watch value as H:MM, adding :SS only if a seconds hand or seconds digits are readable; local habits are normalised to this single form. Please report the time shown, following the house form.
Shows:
1:39
